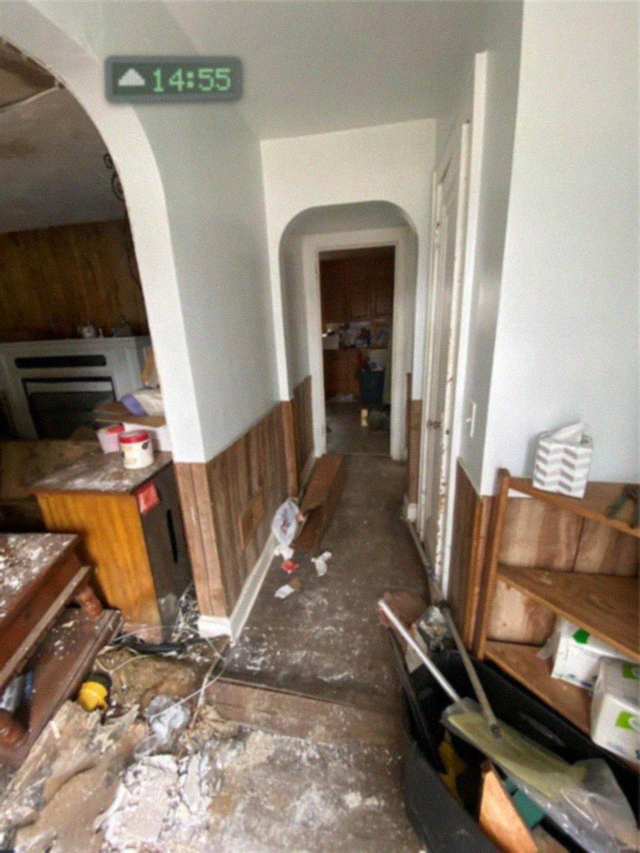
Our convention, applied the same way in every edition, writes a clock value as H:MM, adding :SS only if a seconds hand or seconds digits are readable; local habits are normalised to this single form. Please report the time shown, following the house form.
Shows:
14:55
